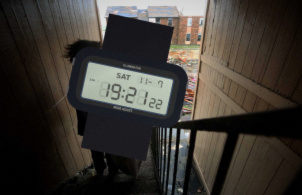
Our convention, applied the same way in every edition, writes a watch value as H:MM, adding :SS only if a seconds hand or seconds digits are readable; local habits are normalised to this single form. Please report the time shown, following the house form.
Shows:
19:21:22
